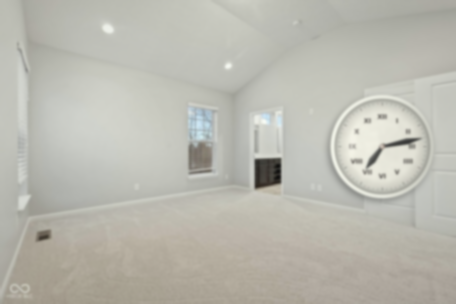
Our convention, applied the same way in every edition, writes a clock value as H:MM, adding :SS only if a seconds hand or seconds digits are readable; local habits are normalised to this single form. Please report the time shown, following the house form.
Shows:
7:13
